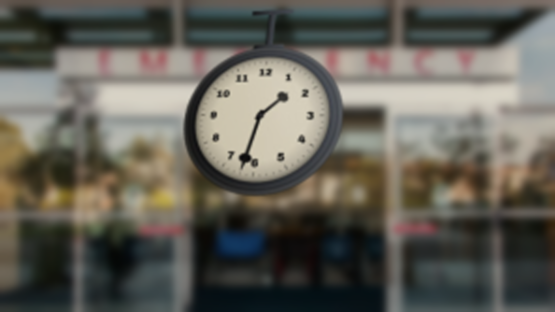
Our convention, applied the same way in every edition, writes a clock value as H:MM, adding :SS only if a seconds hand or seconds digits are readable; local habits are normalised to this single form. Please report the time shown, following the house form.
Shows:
1:32
